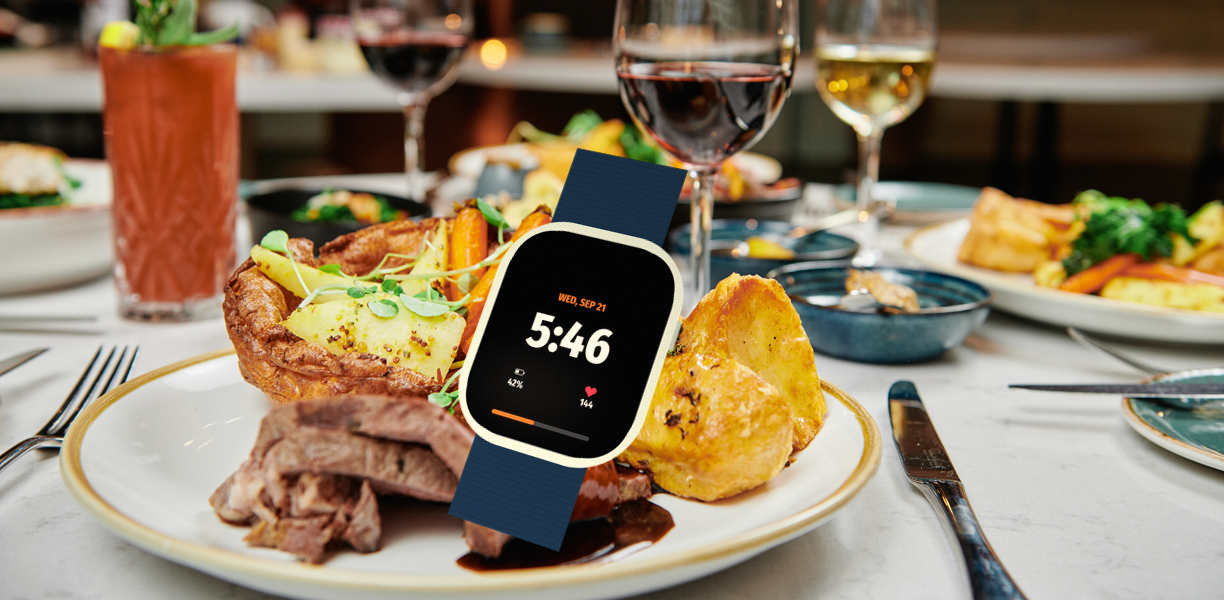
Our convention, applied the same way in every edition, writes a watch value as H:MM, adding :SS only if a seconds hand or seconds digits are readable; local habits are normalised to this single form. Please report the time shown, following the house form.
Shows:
5:46
